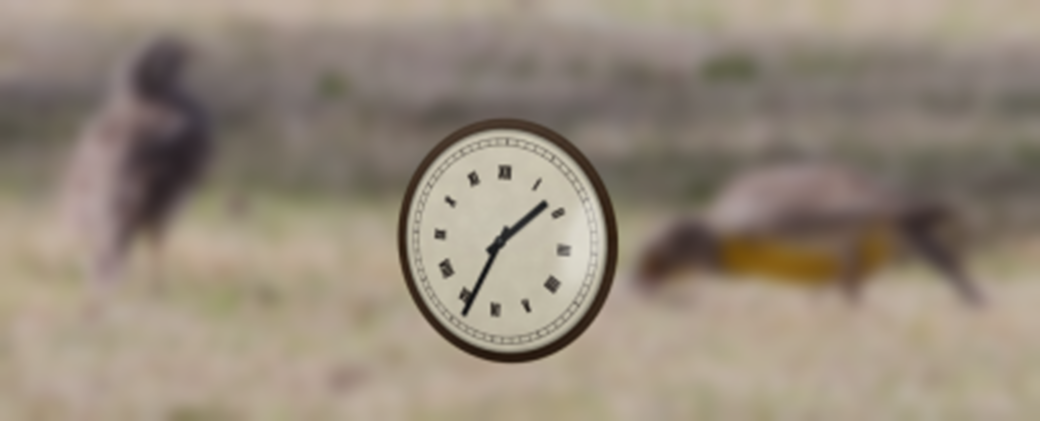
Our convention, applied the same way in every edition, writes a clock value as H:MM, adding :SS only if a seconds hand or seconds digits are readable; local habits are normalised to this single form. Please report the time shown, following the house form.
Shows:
1:34
